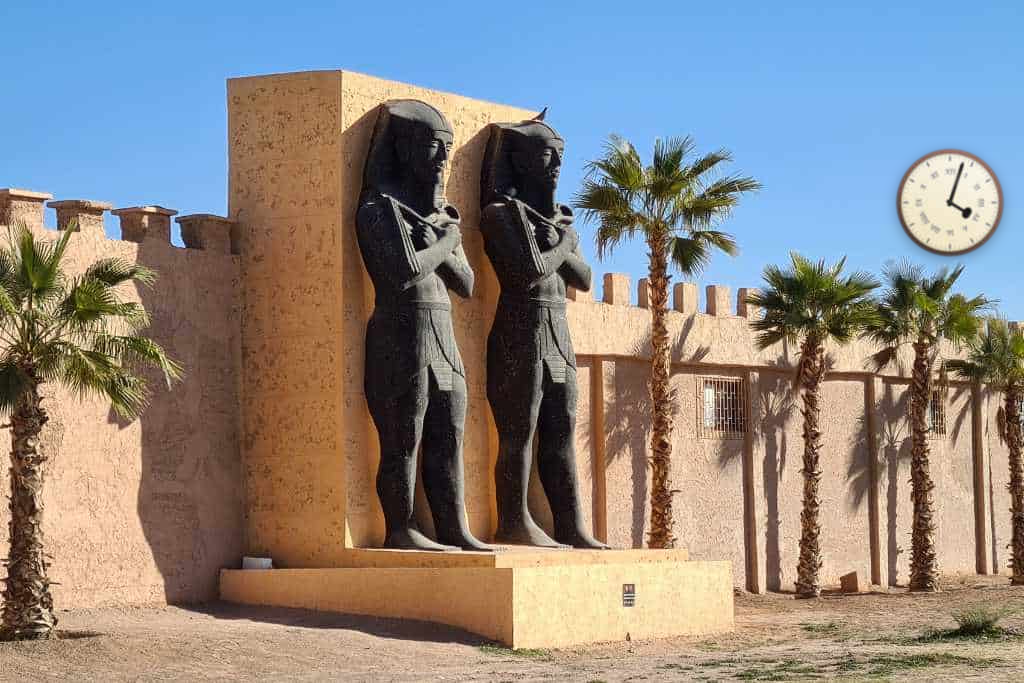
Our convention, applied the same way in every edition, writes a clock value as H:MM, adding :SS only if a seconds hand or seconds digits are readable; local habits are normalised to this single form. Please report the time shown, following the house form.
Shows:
4:03
